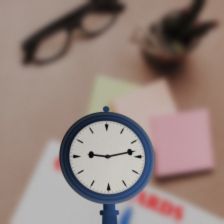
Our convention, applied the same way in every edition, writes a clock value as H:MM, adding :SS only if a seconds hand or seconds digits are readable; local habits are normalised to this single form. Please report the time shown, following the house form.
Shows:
9:13
